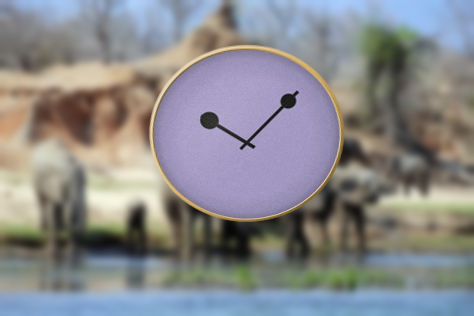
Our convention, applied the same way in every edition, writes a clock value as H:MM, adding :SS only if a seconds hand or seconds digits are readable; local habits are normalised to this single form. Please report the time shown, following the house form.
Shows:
10:07
